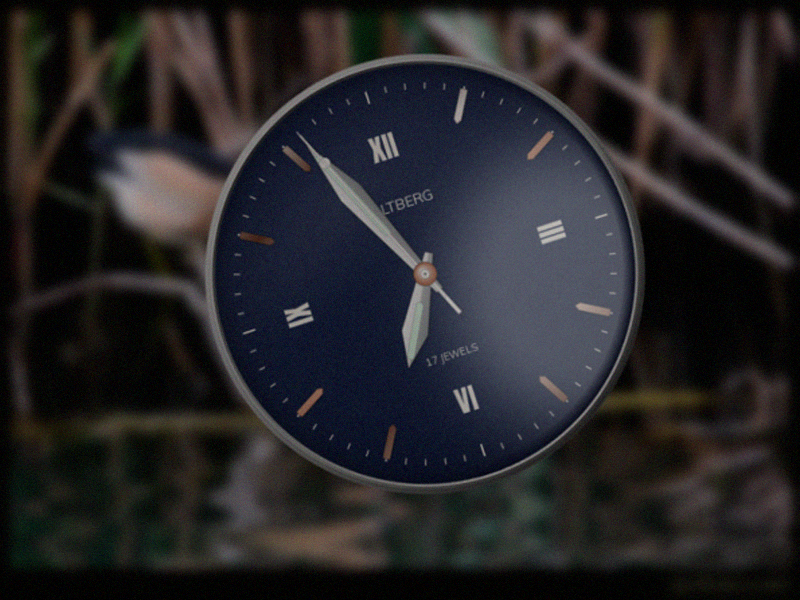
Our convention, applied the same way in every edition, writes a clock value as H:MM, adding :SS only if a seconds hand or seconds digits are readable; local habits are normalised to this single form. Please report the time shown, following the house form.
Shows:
6:55:56
